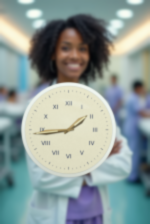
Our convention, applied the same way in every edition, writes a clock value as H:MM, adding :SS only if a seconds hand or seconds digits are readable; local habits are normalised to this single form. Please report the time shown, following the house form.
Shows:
1:44
